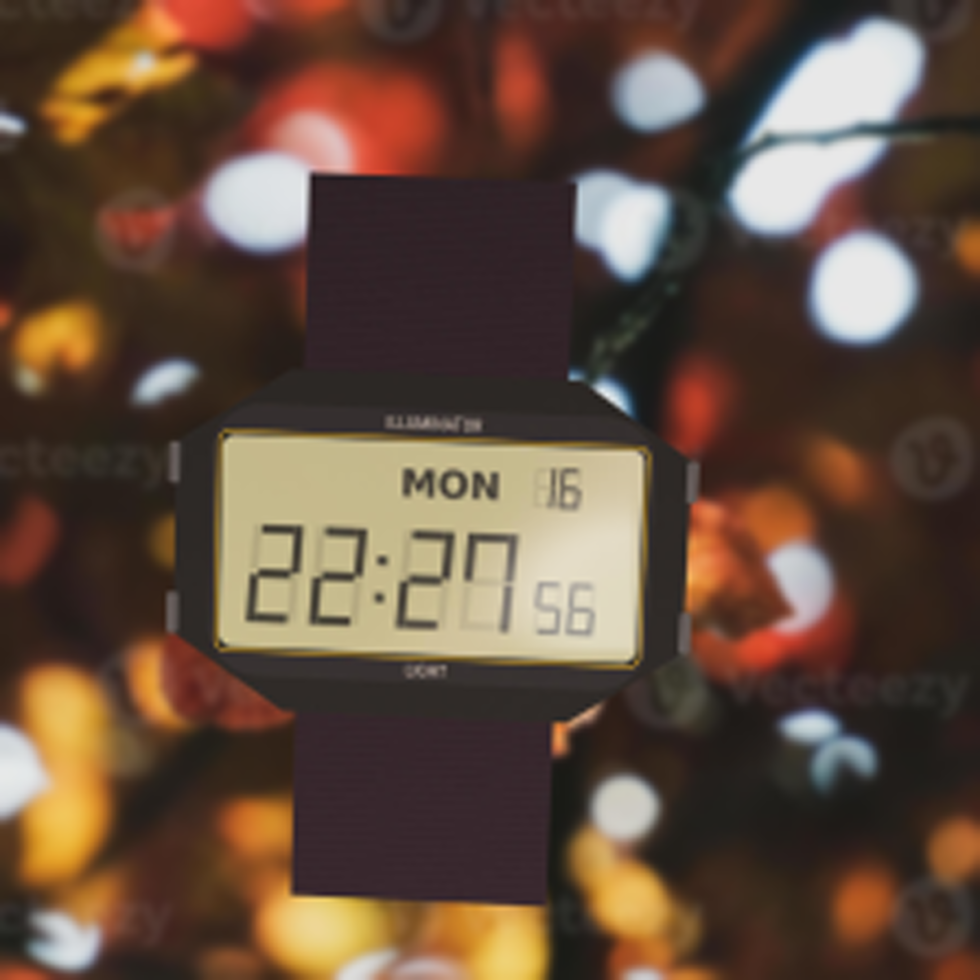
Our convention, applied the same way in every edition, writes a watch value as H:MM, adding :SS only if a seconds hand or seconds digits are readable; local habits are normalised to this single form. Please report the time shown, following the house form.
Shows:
22:27:56
